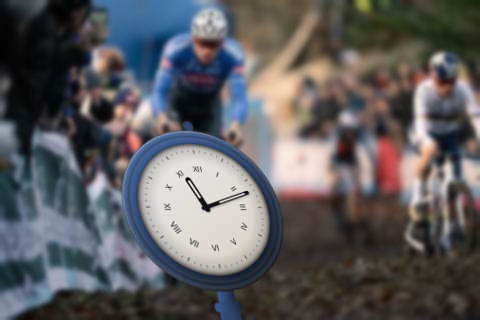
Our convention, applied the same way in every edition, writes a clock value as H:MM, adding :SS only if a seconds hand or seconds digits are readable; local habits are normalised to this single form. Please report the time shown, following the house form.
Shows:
11:12
